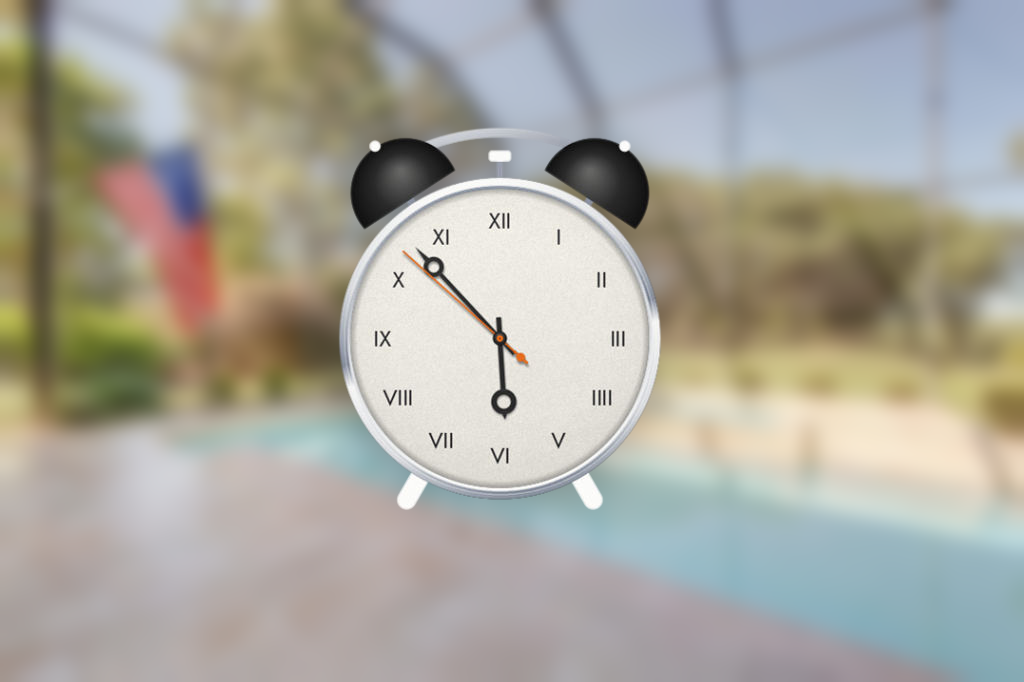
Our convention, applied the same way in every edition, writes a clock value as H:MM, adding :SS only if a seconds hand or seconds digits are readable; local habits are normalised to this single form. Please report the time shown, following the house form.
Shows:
5:52:52
